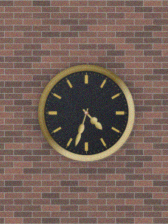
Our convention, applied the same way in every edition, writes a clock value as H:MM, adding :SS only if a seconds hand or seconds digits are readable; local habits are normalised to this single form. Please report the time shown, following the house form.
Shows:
4:33
